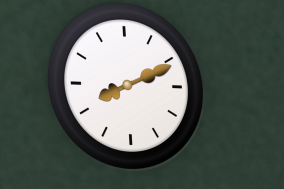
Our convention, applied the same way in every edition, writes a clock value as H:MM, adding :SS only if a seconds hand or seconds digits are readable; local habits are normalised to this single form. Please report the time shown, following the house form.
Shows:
8:11
